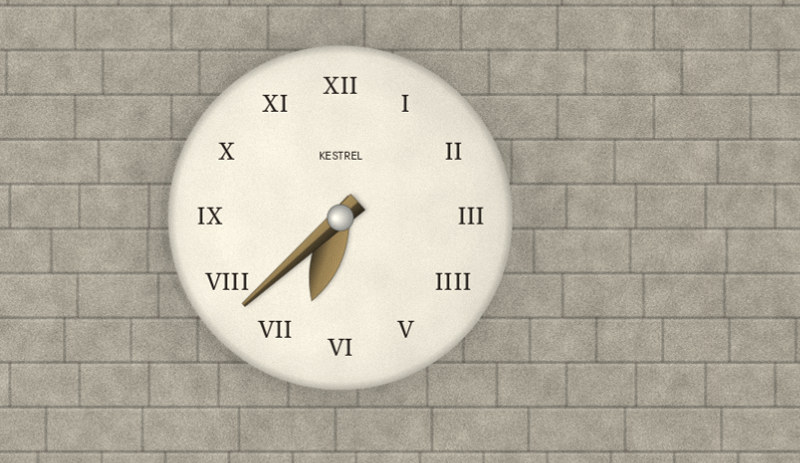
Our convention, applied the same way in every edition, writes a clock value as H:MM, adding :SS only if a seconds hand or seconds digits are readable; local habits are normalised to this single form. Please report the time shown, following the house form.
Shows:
6:38
